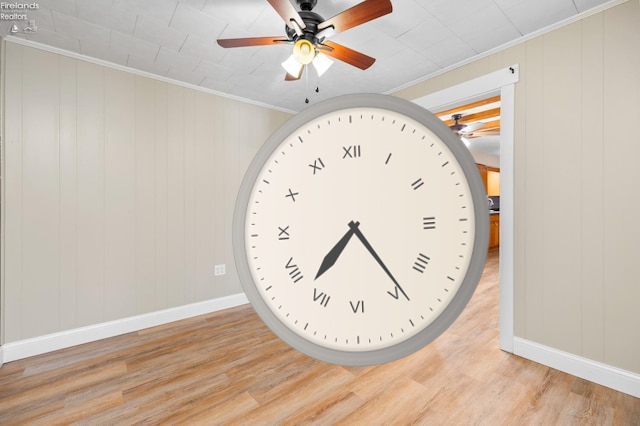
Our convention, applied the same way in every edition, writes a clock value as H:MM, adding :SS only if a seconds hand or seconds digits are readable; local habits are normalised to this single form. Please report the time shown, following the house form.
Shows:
7:24
